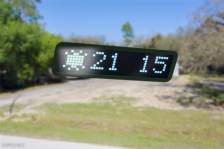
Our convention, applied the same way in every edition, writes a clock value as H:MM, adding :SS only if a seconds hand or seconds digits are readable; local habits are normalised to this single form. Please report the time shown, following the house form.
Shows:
21:15
